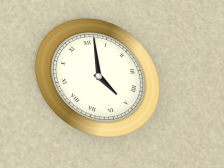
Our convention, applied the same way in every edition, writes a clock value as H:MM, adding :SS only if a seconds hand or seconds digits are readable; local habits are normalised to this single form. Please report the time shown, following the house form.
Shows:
5:02
